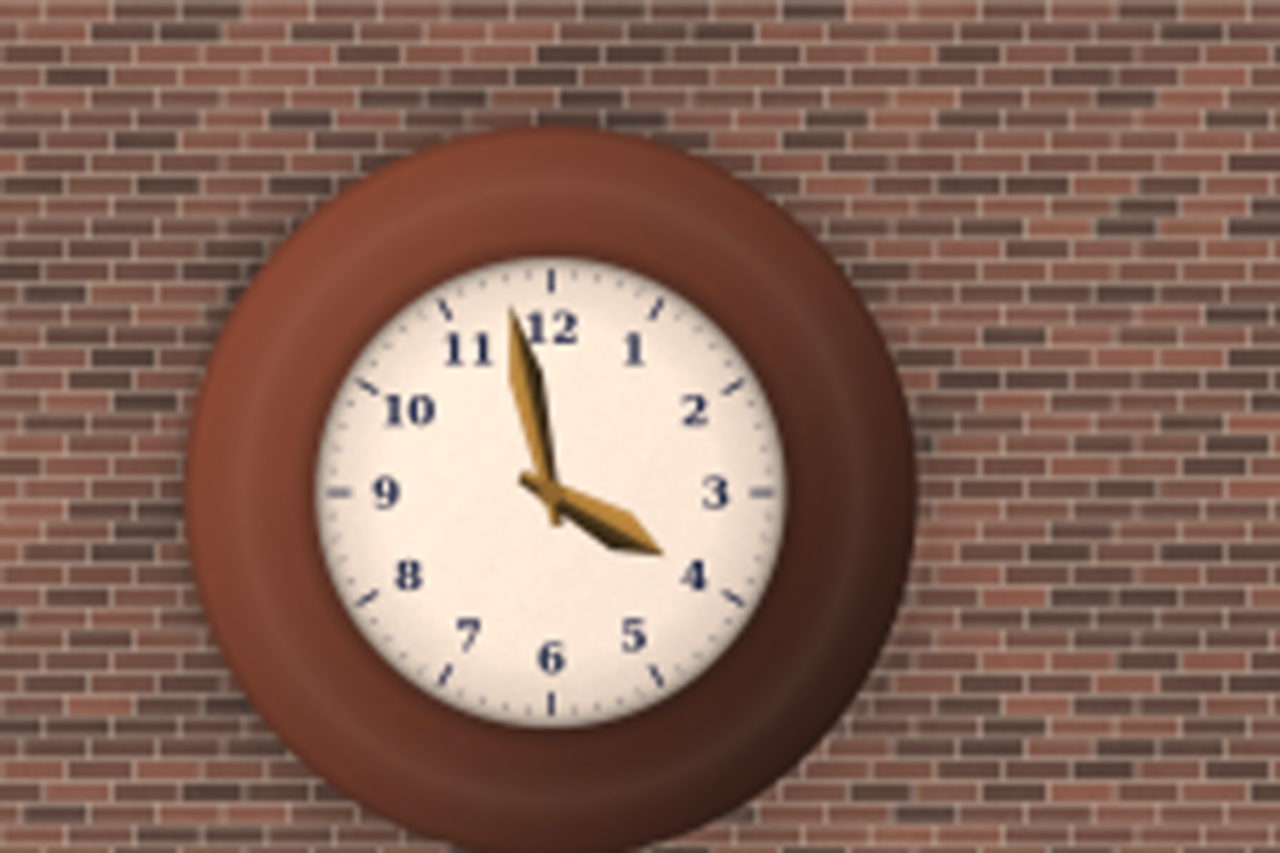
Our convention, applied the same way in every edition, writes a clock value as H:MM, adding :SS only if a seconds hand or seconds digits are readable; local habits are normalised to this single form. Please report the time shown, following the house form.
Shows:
3:58
